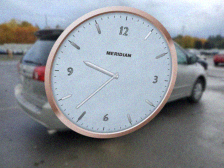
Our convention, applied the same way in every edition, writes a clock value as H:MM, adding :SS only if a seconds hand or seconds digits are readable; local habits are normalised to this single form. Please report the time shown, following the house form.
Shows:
9:37
